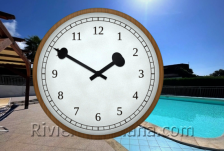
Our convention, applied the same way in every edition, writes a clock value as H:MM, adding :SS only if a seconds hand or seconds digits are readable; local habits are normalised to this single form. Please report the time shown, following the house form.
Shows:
1:50
